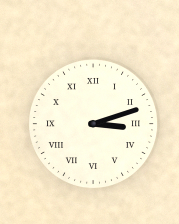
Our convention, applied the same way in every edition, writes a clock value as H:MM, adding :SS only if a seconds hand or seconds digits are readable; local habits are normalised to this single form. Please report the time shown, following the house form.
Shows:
3:12
